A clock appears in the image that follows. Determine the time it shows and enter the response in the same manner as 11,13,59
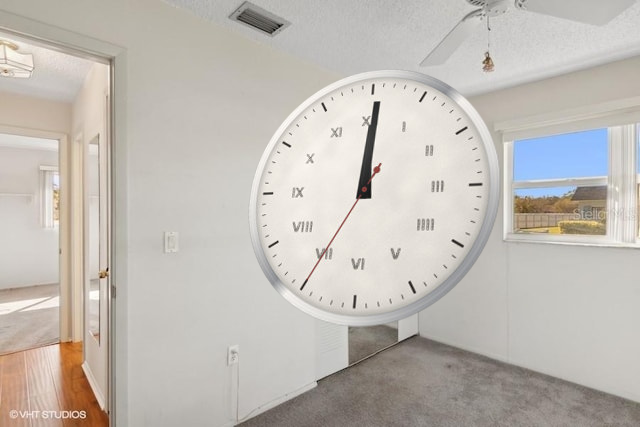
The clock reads 12,00,35
